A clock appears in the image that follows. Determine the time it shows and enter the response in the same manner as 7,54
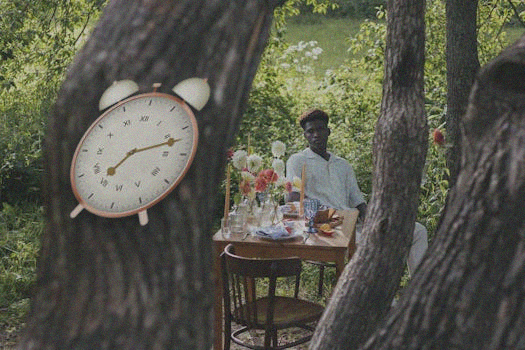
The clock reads 7,12
